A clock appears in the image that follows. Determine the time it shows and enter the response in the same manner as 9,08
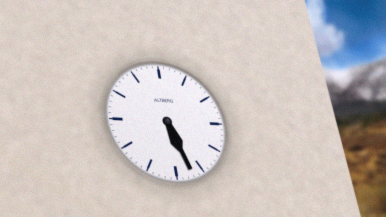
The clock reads 5,27
